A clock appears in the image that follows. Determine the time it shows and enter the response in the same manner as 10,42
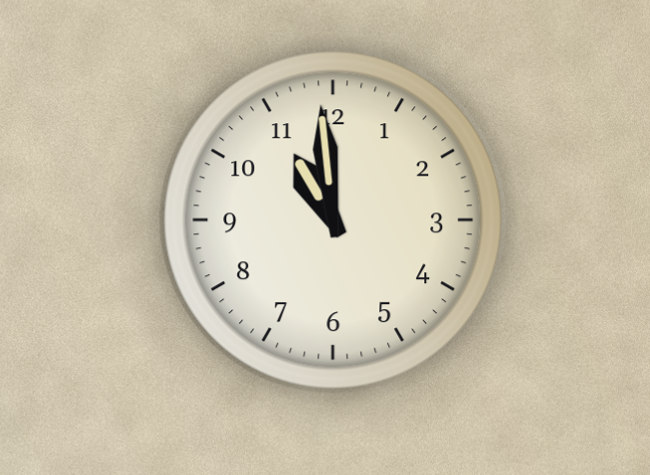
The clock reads 10,59
